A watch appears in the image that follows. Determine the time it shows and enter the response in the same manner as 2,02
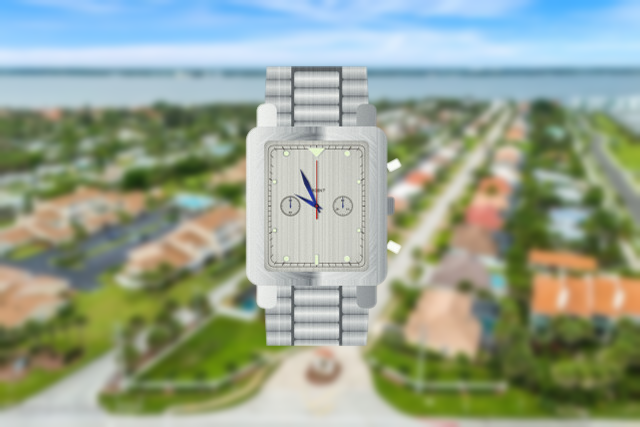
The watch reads 9,56
